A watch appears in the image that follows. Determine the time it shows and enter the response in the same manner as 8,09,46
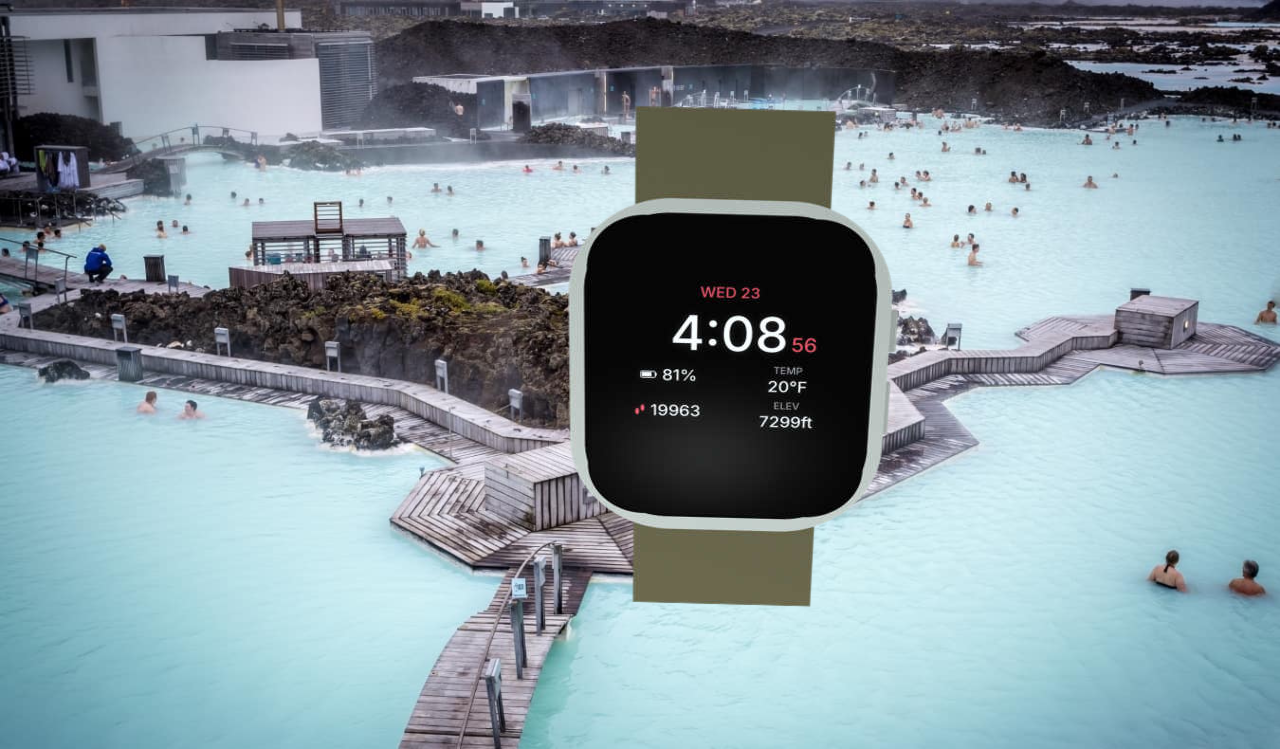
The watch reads 4,08,56
